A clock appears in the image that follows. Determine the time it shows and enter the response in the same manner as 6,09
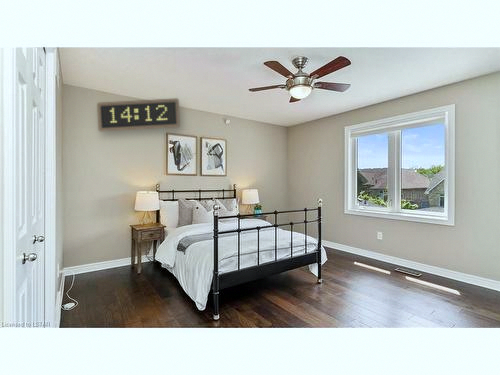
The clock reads 14,12
